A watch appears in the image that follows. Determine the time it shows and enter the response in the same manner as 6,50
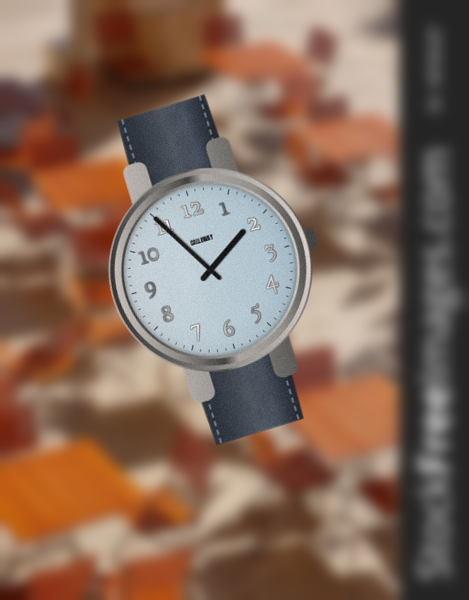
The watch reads 1,55
